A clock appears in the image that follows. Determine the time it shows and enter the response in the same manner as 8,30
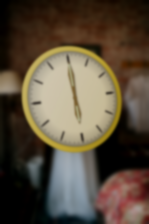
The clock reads 6,00
